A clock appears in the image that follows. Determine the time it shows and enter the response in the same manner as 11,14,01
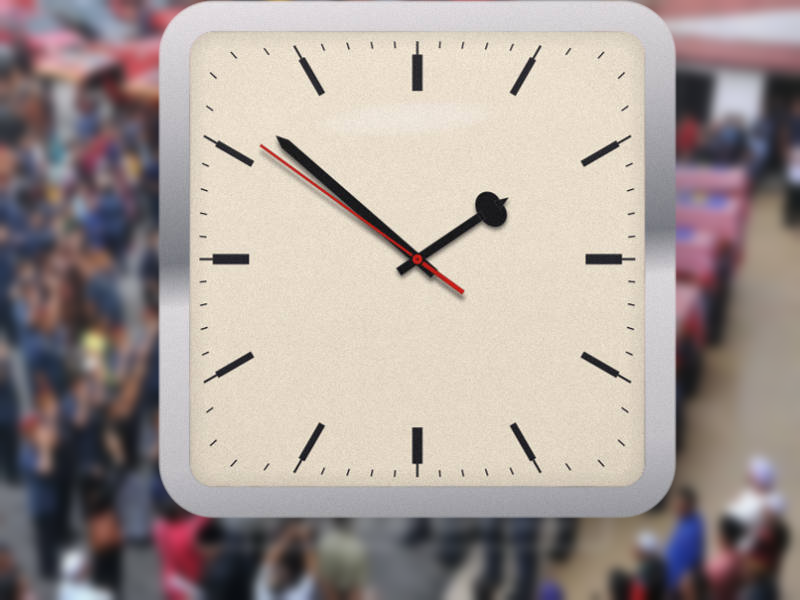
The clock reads 1,51,51
